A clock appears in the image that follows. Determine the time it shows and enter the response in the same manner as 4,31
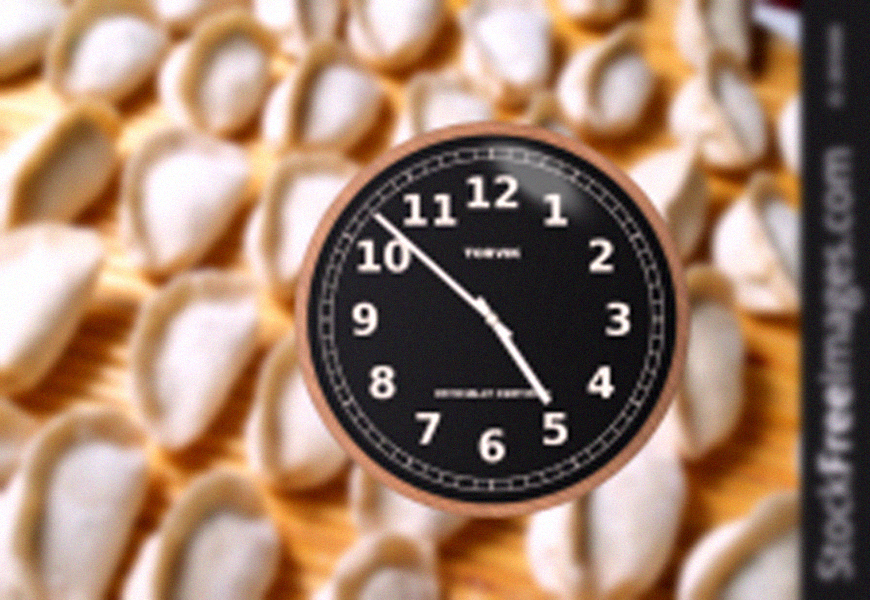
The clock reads 4,52
